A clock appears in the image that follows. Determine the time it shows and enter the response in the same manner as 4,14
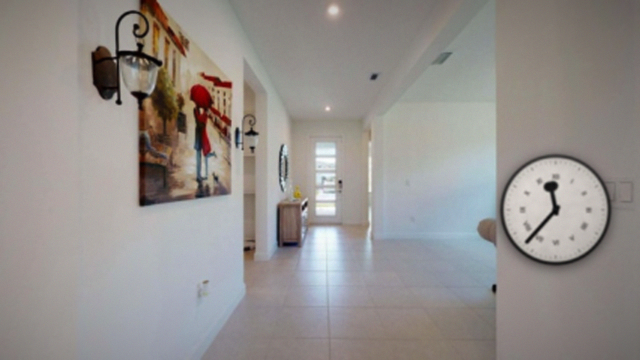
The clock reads 11,37
